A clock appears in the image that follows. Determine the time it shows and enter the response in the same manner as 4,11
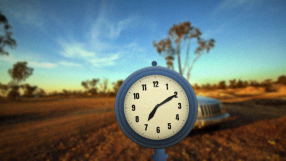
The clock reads 7,10
